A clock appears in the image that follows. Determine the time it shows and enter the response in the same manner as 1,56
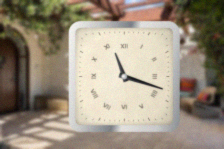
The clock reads 11,18
